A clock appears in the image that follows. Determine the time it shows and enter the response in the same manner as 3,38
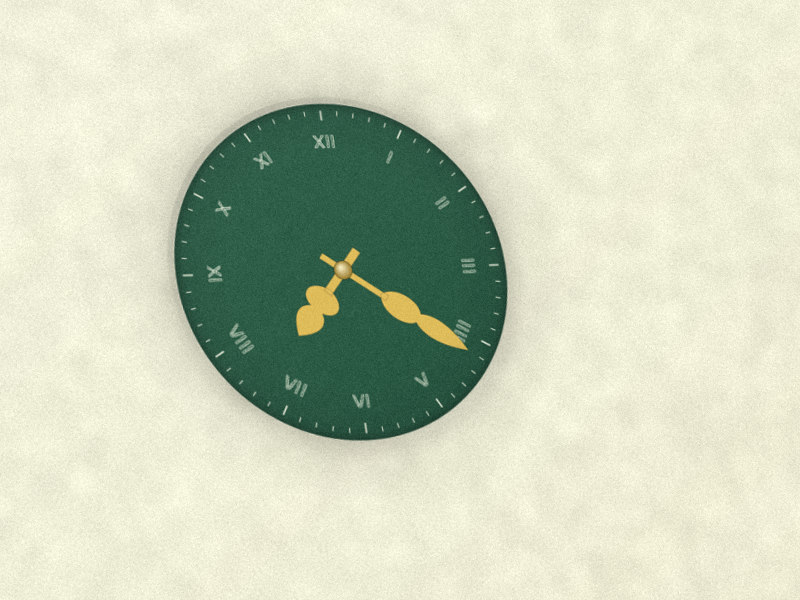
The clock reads 7,21
